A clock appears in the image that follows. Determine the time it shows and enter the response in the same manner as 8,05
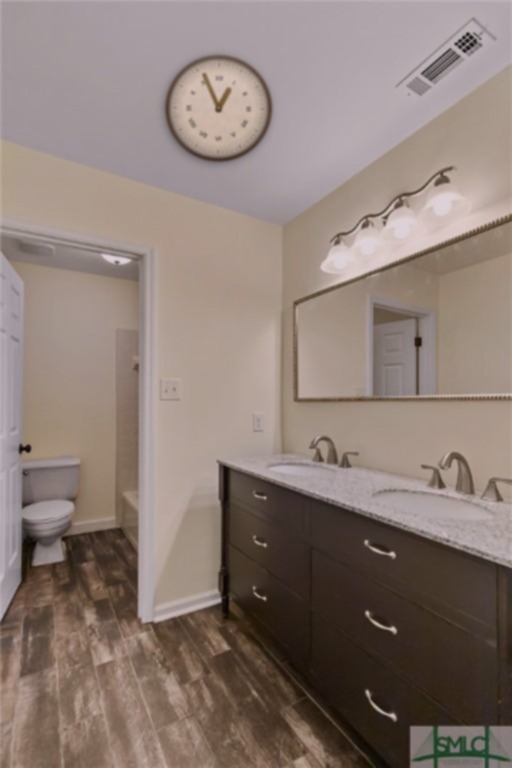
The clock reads 12,56
